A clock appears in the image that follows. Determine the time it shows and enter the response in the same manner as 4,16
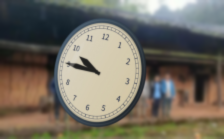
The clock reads 9,45
